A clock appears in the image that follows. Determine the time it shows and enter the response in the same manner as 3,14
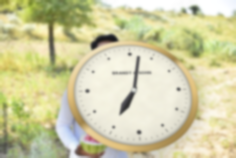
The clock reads 7,02
